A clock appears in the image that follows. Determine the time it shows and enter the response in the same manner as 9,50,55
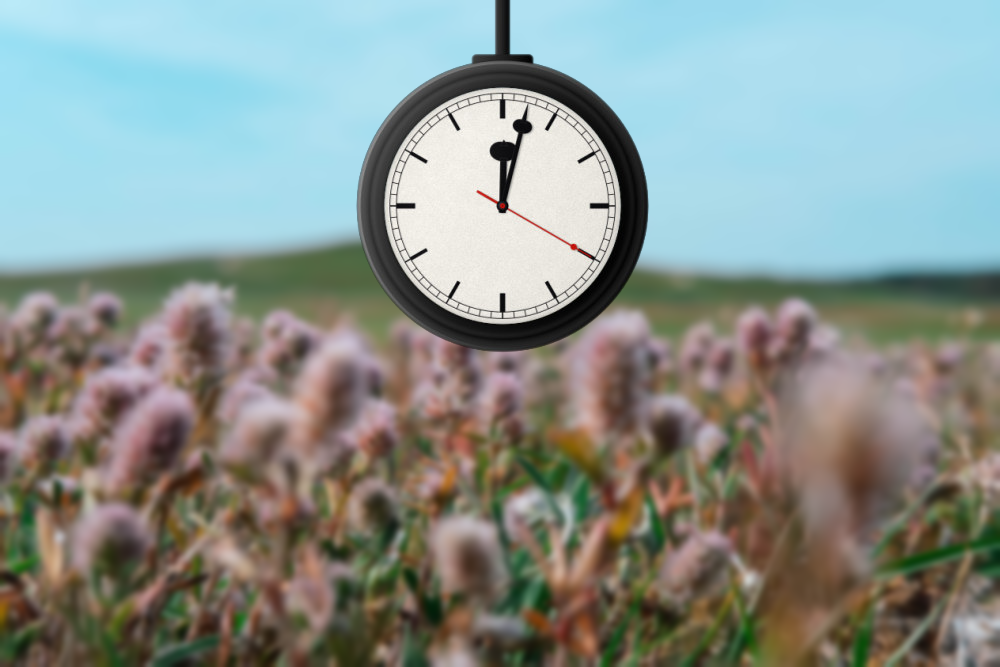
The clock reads 12,02,20
